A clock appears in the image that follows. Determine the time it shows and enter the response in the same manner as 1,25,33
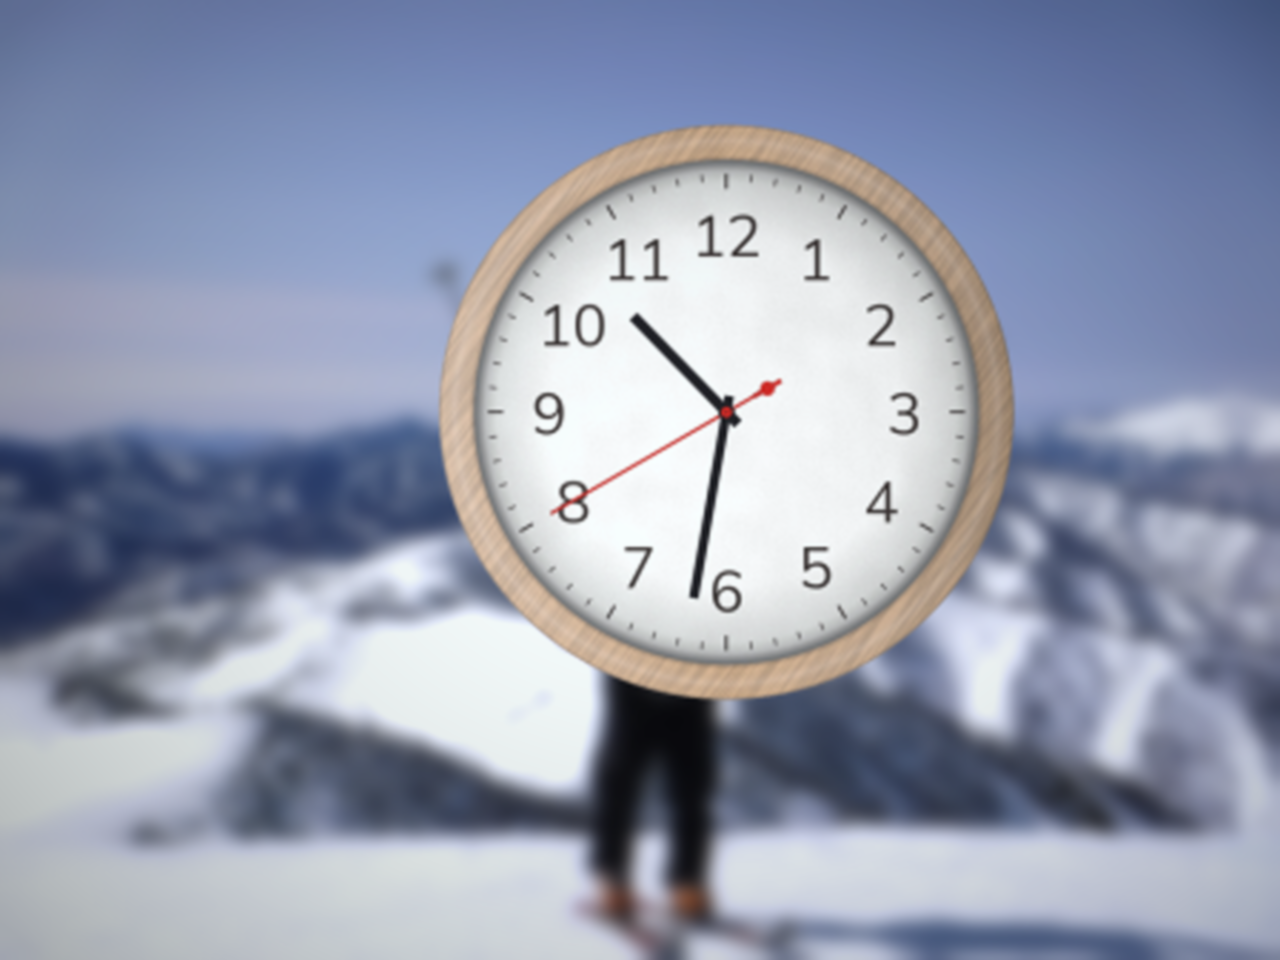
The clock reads 10,31,40
